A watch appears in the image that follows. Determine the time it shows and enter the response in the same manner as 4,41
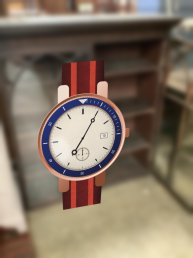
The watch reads 7,05
